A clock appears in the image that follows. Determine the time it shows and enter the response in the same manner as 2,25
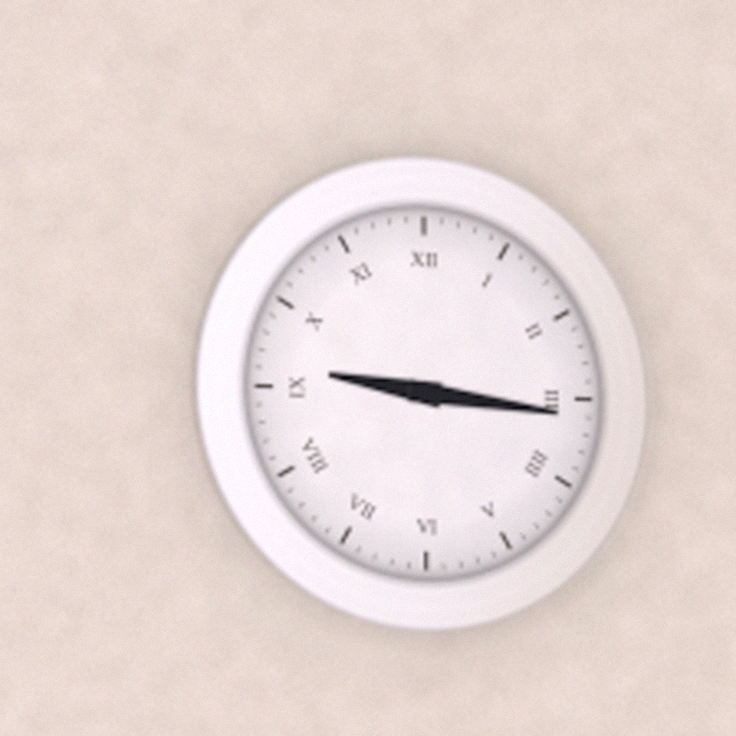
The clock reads 9,16
